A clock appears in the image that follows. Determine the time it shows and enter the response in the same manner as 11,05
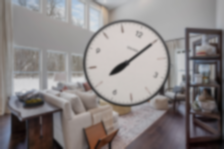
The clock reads 7,05
